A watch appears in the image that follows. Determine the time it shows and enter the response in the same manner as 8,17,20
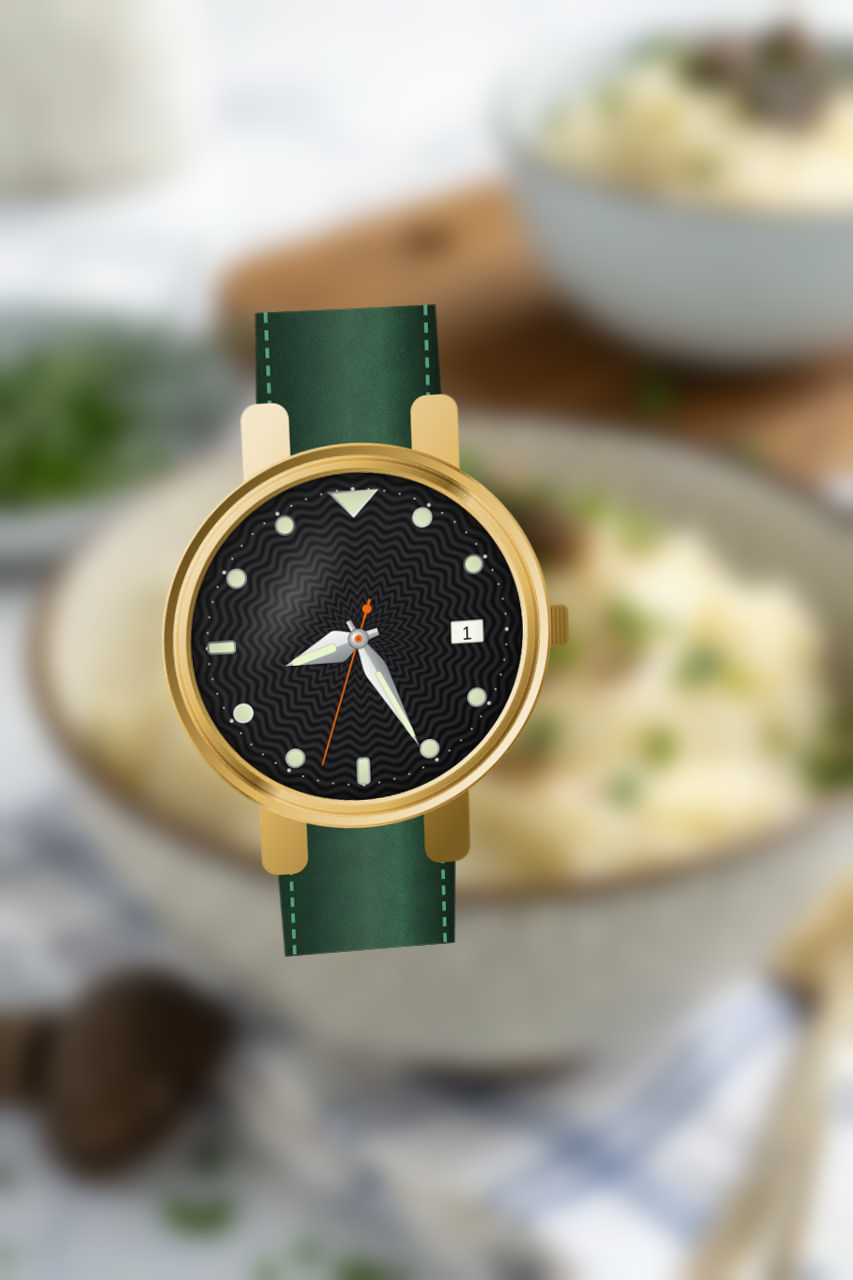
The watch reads 8,25,33
